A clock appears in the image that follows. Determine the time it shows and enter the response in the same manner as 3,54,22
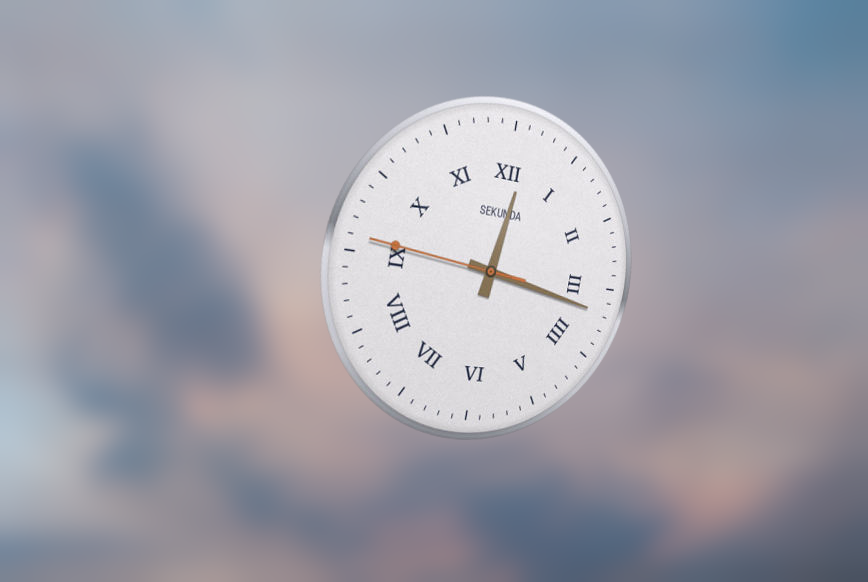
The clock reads 12,16,46
